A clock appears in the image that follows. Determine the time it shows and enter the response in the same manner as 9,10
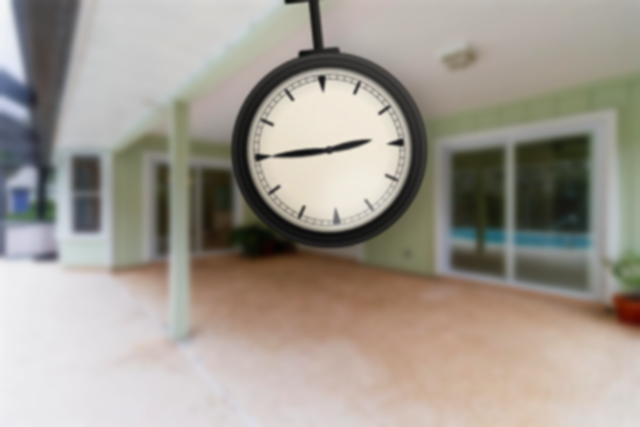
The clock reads 2,45
